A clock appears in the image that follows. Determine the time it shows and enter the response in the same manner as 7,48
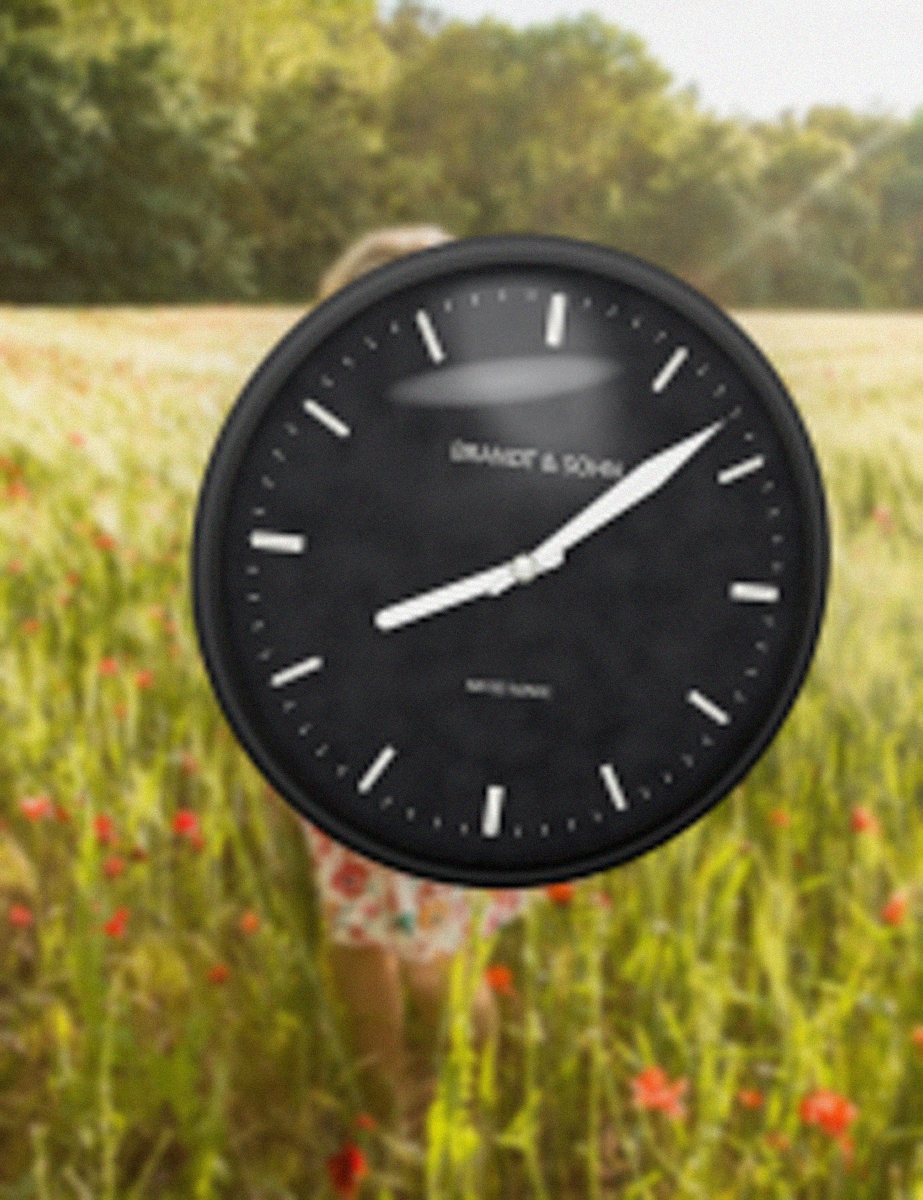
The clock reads 8,08
